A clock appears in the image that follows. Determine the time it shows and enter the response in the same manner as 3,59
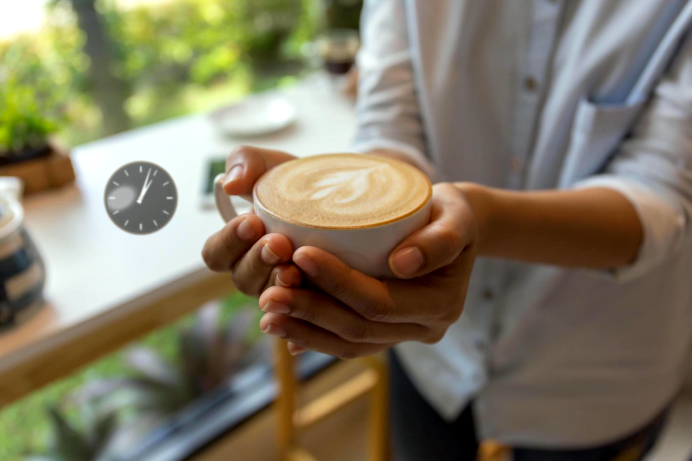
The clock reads 1,03
